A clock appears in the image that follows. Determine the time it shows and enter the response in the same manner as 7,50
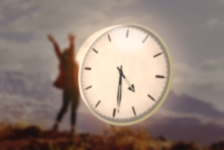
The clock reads 4,29
